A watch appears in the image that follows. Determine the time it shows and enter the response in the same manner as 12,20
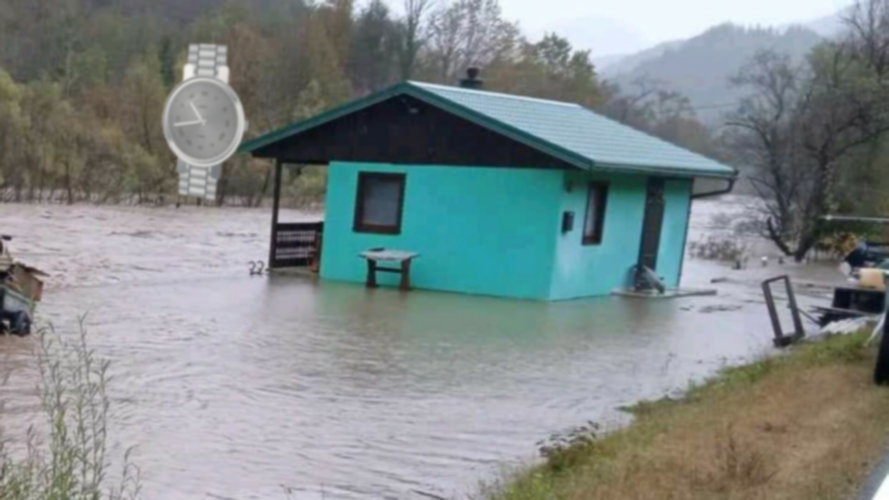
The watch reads 10,43
